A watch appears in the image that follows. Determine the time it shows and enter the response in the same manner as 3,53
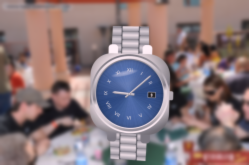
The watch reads 9,08
